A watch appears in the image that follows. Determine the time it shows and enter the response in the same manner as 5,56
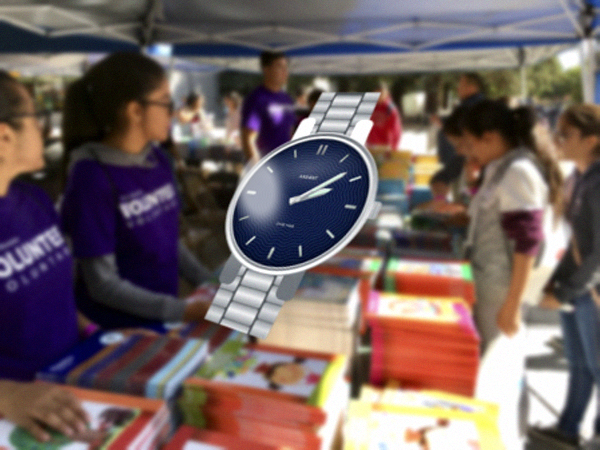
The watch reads 2,08
